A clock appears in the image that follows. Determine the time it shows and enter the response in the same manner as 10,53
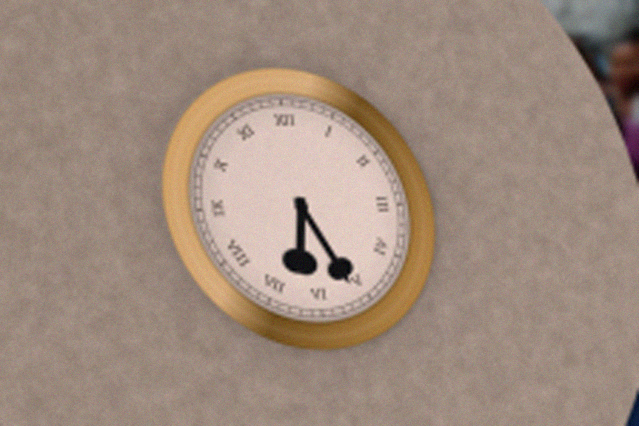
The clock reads 6,26
